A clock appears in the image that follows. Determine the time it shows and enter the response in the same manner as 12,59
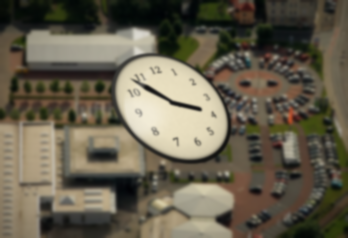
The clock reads 3,53
